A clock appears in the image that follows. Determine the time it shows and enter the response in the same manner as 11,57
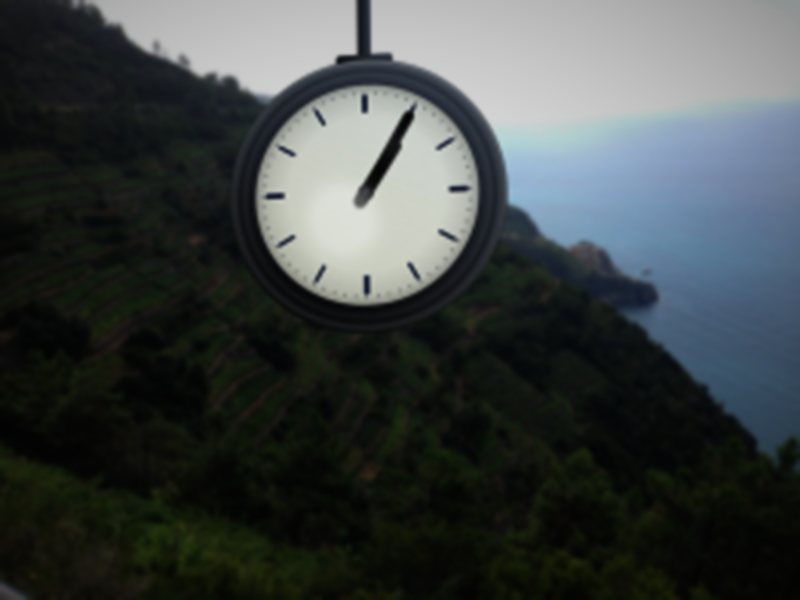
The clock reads 1,05
